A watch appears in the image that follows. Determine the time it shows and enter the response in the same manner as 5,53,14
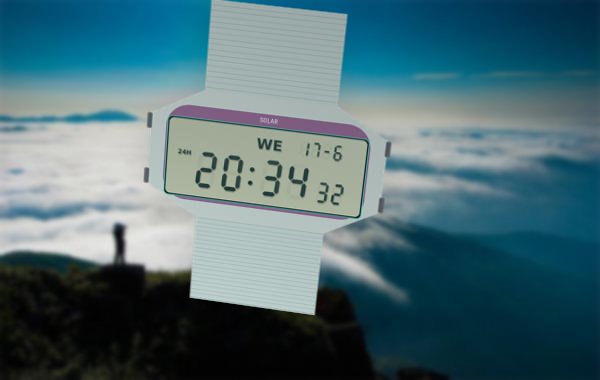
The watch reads 20,34,32
